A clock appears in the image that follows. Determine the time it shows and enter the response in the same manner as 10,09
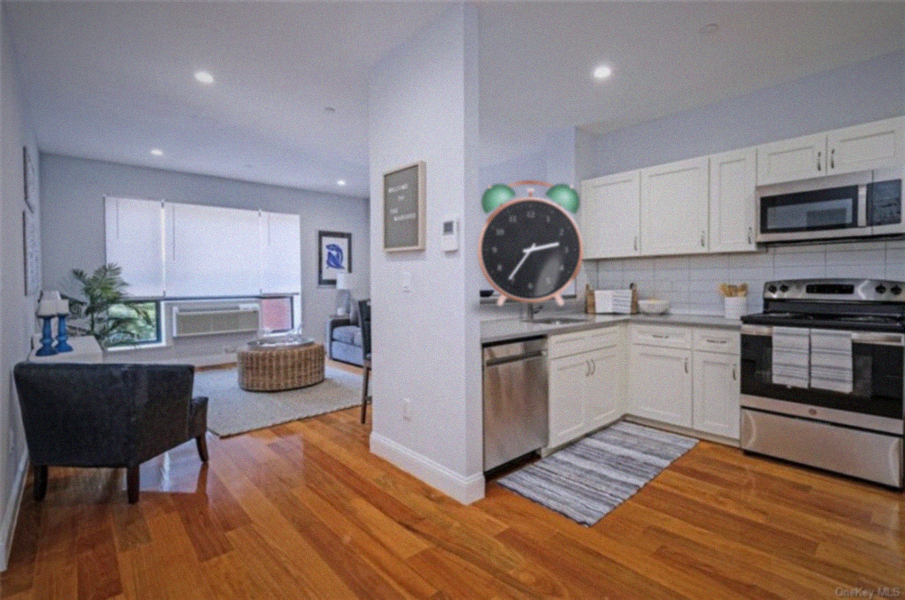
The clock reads 2,36
